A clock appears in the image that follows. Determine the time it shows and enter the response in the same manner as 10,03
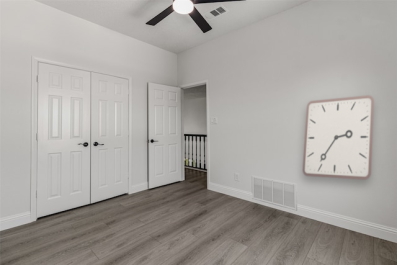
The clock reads 2,36
